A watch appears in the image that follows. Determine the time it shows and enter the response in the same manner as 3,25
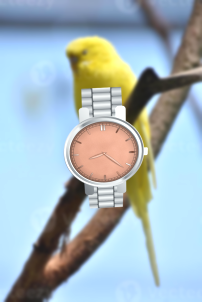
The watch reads 8,22
